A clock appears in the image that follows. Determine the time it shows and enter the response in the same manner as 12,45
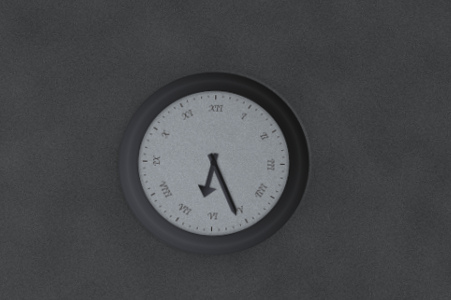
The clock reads 6,26
